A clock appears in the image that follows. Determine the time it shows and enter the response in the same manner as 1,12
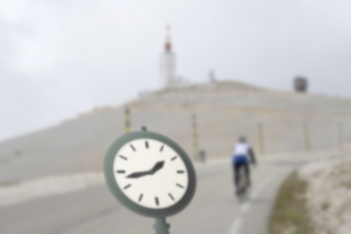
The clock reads 1,43
